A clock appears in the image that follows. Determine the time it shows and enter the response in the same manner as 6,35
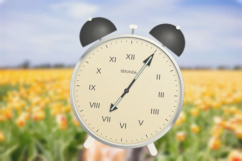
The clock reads 7,05
